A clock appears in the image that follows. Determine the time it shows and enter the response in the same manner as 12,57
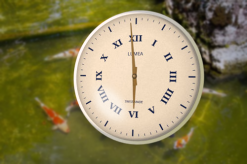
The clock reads 5,59
